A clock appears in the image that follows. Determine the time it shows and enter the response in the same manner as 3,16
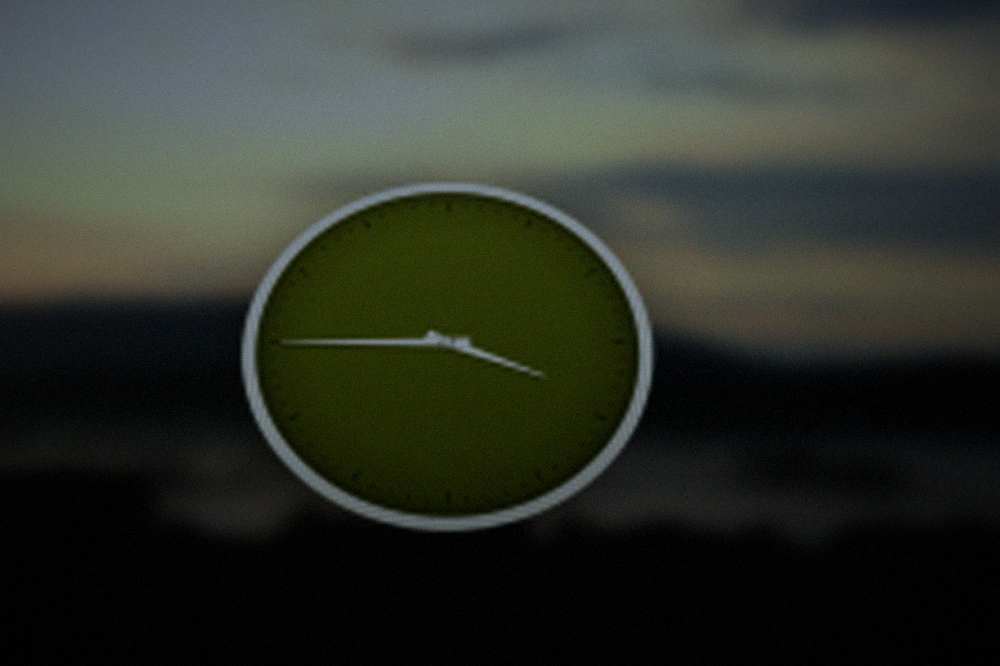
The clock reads 3,45
